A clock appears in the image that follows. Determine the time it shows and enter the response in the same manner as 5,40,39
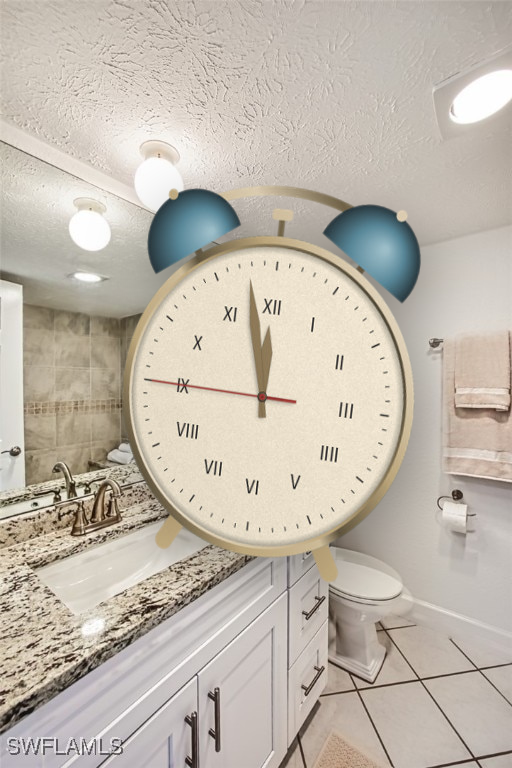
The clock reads 11,57,45
